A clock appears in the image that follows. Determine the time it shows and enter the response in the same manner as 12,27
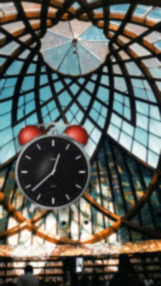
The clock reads 12,38
